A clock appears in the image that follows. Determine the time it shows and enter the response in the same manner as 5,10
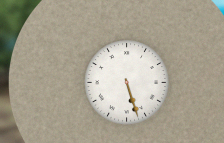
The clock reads 5,27
